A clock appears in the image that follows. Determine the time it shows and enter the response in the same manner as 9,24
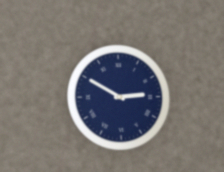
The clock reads 2,50
